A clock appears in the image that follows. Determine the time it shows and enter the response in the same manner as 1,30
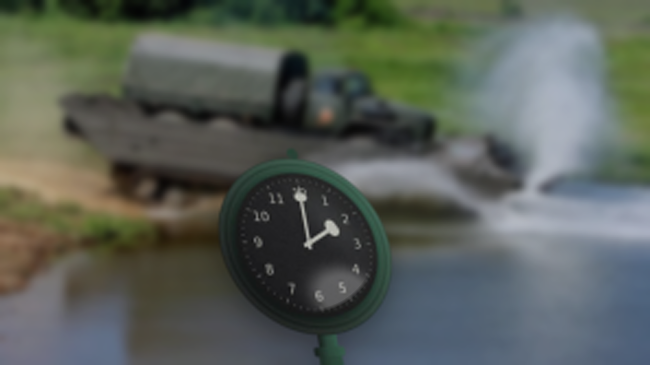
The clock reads 2,00
